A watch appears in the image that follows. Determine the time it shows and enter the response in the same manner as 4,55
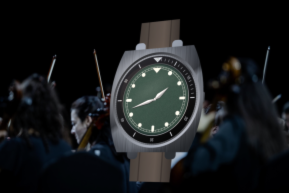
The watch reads 1,42
